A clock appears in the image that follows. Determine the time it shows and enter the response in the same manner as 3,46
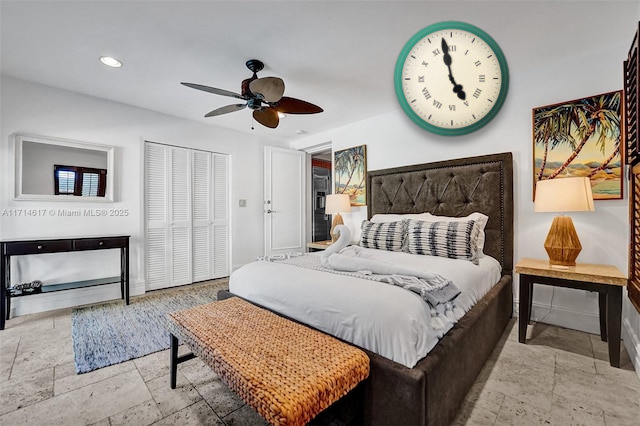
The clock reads 4,58
